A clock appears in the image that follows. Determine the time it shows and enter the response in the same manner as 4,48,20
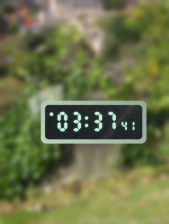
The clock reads 3,37,41
